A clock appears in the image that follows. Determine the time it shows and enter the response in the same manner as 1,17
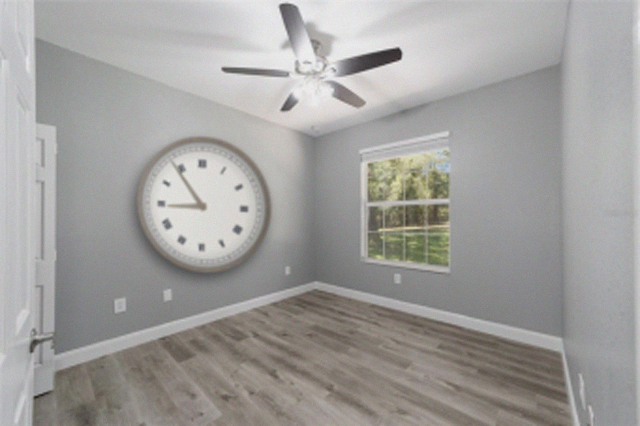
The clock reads 8,54
